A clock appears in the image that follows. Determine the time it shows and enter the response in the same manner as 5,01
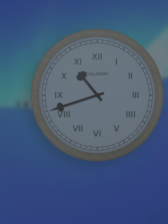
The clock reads 10,42
